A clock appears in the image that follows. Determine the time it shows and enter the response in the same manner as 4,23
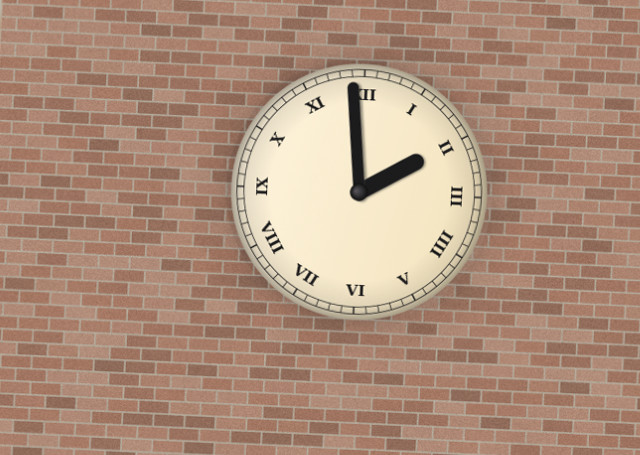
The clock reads 1,59
